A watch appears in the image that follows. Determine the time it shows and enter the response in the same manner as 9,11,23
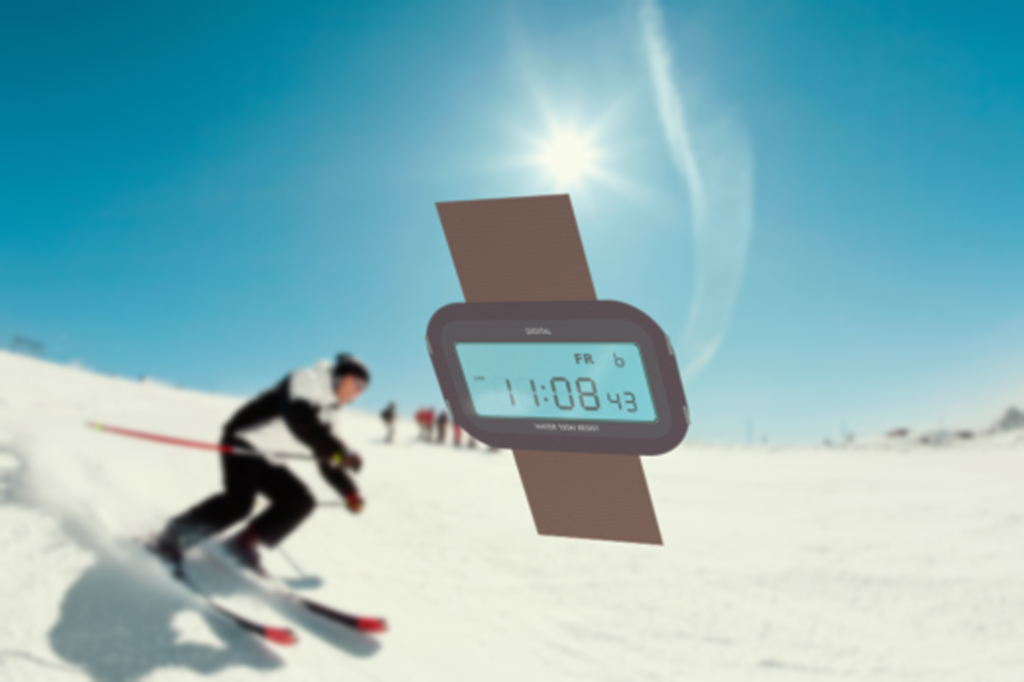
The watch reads 11,08,43
